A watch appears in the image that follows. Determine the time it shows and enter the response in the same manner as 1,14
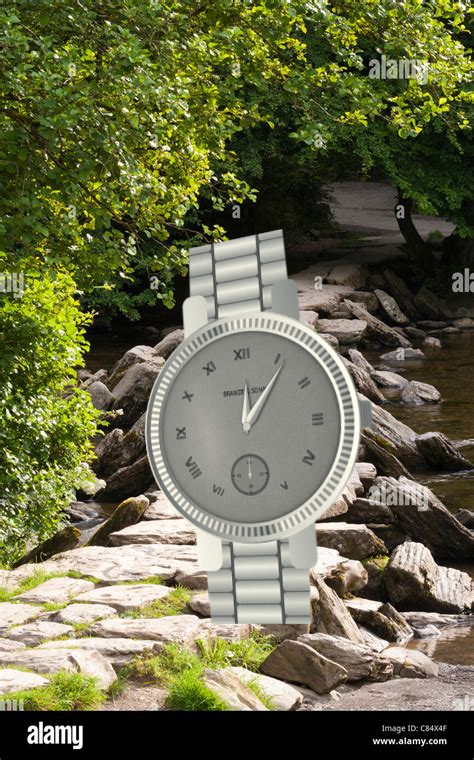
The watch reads 12,06
